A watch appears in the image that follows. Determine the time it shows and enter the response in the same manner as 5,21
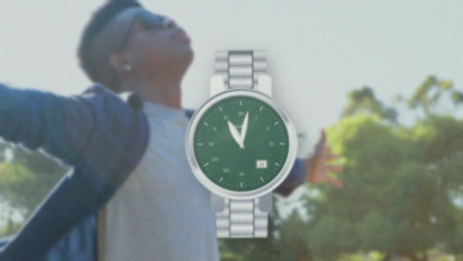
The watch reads 11,02
